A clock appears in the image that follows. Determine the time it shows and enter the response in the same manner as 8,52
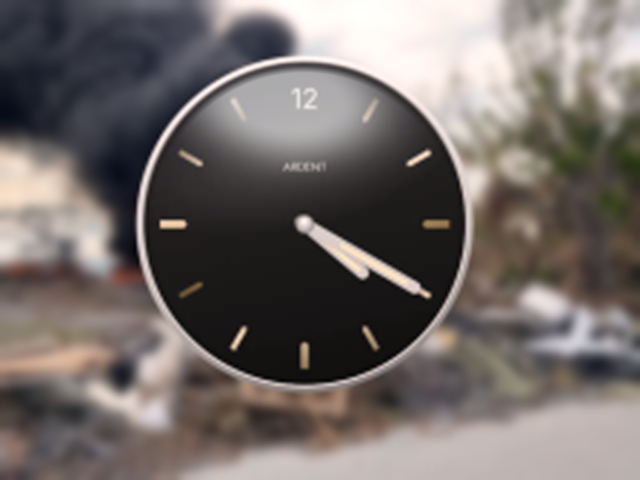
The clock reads 4,20
